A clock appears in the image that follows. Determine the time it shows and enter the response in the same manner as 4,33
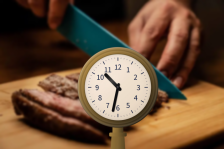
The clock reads 10,32
